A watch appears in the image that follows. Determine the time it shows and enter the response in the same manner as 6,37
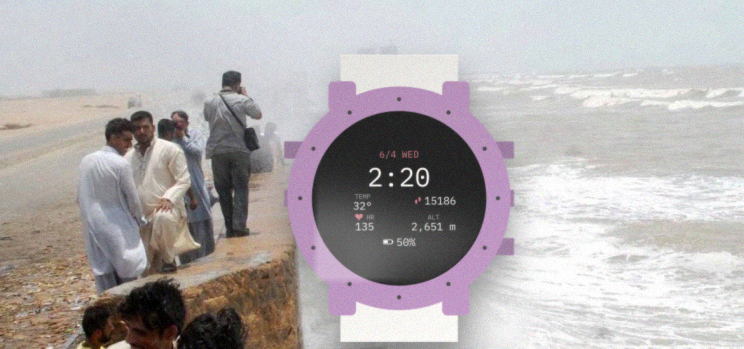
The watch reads 2,20
